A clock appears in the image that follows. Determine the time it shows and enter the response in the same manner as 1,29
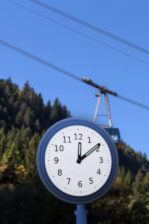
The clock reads 12,09
